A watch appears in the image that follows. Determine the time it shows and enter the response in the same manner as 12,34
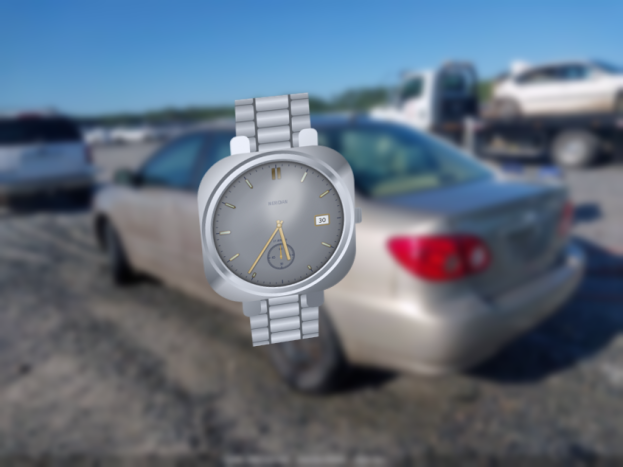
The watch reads 5,36
